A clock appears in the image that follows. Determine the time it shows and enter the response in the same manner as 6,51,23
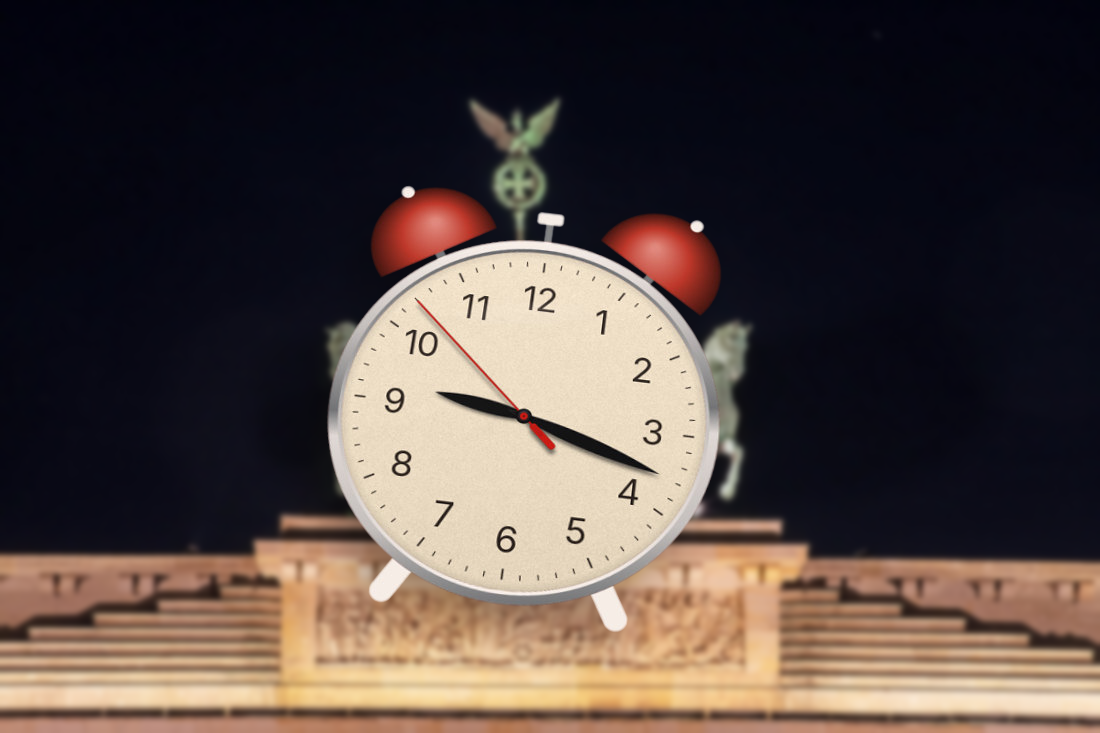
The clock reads 9,17,52
